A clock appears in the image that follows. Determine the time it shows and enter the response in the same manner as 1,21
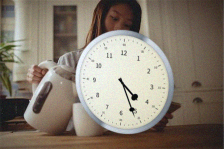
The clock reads 4,26
